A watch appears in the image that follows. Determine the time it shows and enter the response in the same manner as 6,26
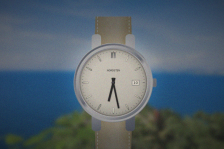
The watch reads 6,28
